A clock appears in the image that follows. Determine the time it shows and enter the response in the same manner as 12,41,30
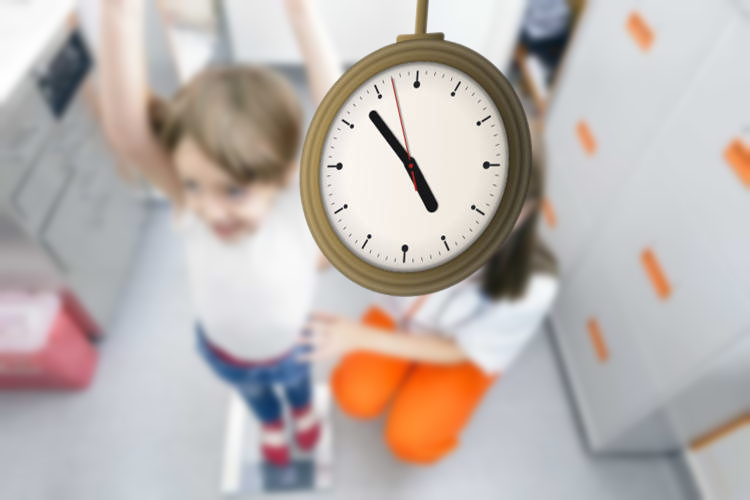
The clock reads 4,52,57
